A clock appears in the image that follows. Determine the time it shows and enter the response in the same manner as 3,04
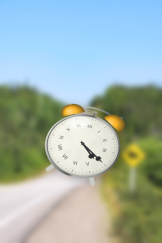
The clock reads 4,20
